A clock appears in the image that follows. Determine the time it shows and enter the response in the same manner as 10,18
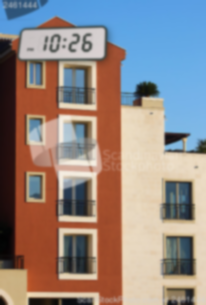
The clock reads 10,26
